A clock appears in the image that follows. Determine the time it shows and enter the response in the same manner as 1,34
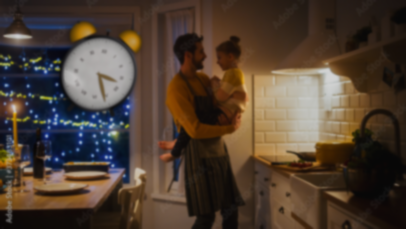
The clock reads 3,26
